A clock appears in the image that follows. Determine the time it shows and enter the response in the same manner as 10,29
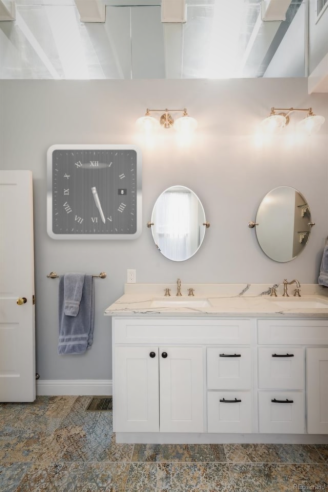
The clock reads 5,27
